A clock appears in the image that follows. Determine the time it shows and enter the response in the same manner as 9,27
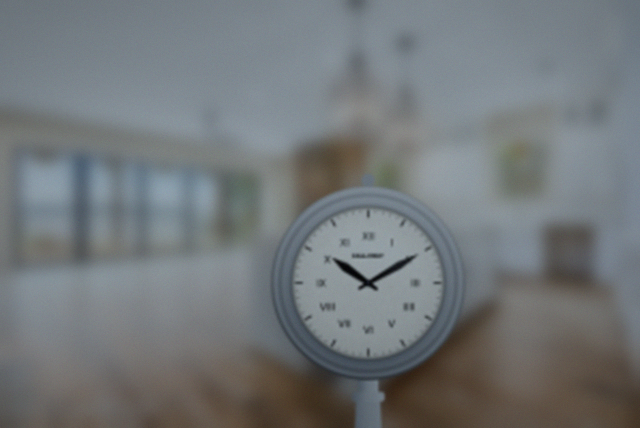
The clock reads 10,10
